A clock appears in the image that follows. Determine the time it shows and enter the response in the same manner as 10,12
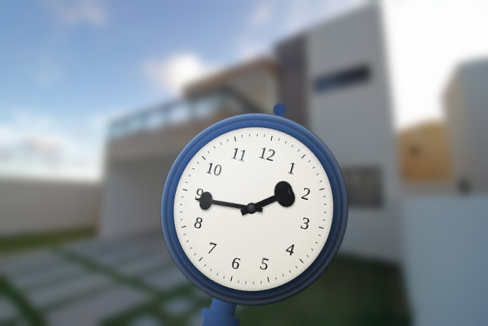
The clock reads 1,44
